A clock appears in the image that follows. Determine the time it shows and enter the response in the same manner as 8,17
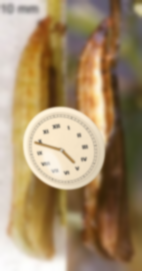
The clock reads 4,49
